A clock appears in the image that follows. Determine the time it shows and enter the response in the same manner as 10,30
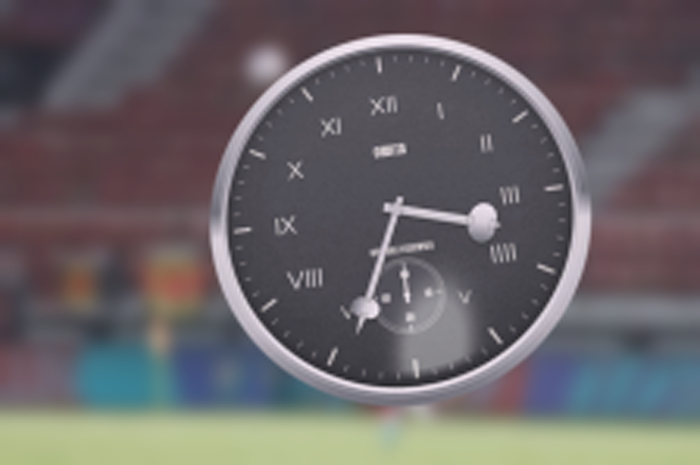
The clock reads 3,34
